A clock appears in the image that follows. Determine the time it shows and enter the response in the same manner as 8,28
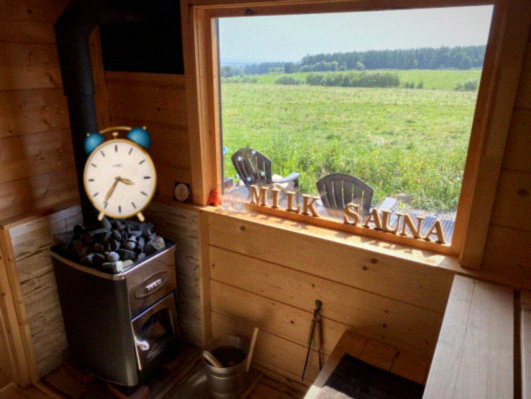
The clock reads 3,36
